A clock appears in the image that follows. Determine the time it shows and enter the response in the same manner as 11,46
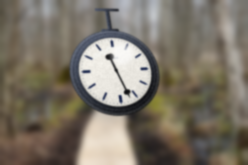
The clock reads 11,27
